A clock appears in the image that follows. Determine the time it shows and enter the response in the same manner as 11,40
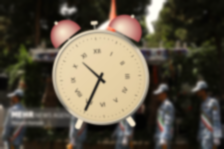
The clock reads 10,35
